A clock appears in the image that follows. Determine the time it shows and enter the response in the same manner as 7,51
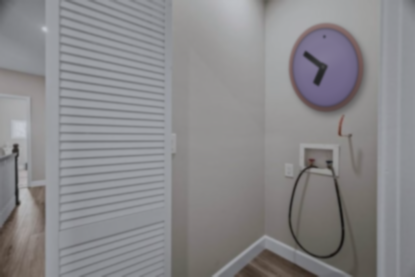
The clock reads 6,50
